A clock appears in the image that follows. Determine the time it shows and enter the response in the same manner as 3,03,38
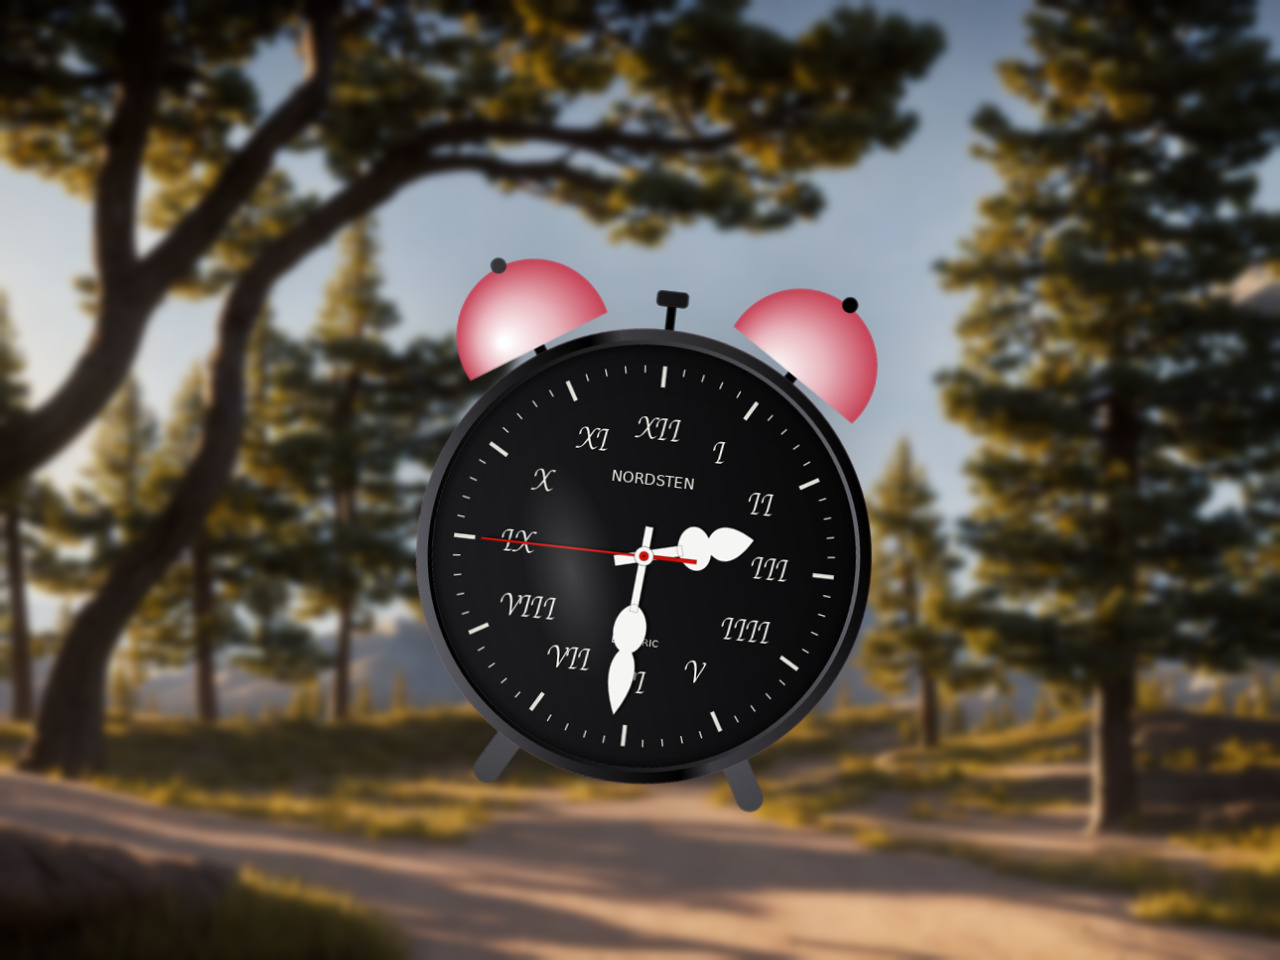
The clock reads 2,30,45
